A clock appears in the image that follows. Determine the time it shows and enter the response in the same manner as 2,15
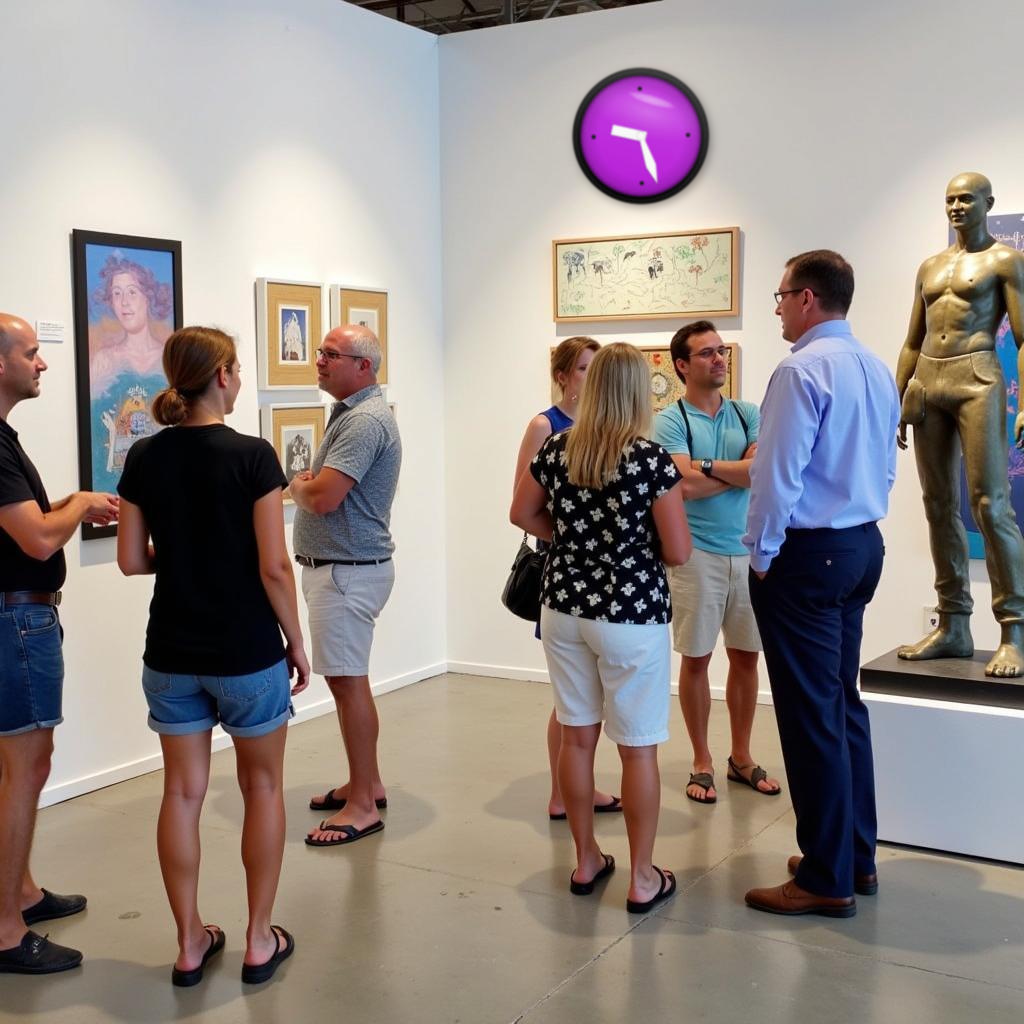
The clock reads 9,27
